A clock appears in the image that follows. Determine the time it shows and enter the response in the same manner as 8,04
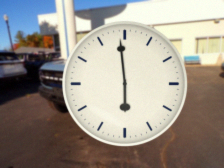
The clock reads 5,59
